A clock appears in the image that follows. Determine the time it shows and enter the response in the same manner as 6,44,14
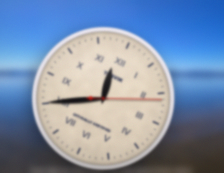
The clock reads 11,40,11
